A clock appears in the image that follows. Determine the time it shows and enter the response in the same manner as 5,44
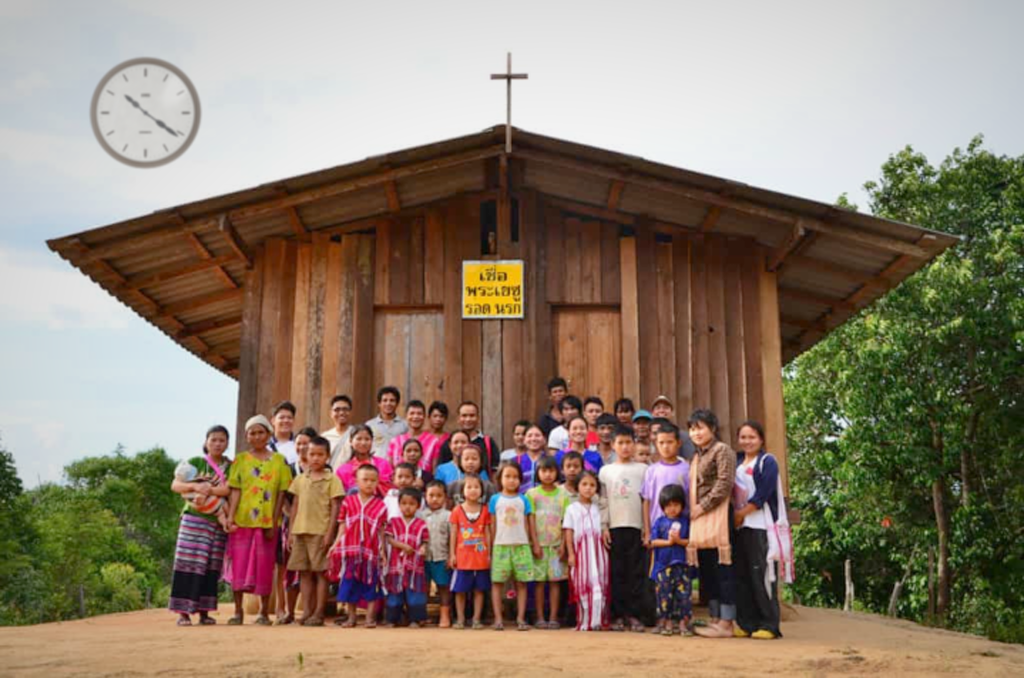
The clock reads 10,21
